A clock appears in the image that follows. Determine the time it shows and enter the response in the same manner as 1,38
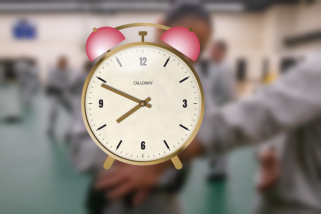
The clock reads 7,49
